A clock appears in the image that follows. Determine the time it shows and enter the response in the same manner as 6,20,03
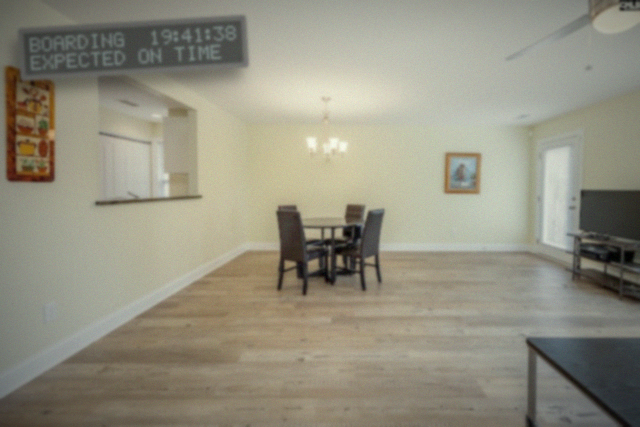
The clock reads 19,41,38
